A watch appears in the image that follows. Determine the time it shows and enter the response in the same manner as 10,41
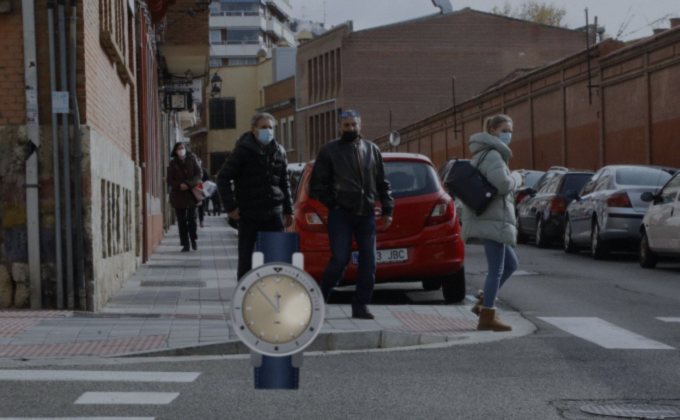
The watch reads 11,53
